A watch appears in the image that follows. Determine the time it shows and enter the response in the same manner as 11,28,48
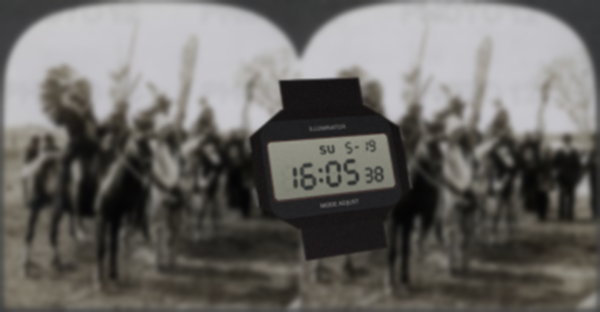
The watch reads 16,05,38
